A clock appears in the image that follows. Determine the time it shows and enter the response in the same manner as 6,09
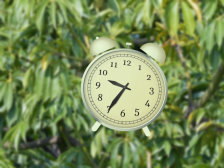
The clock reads 9,35
